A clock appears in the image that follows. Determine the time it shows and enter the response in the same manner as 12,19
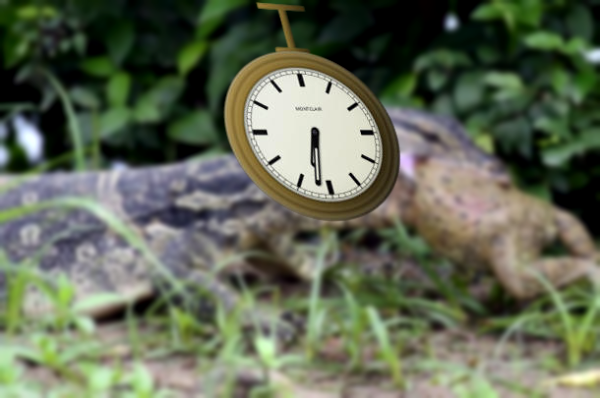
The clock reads 6,32
